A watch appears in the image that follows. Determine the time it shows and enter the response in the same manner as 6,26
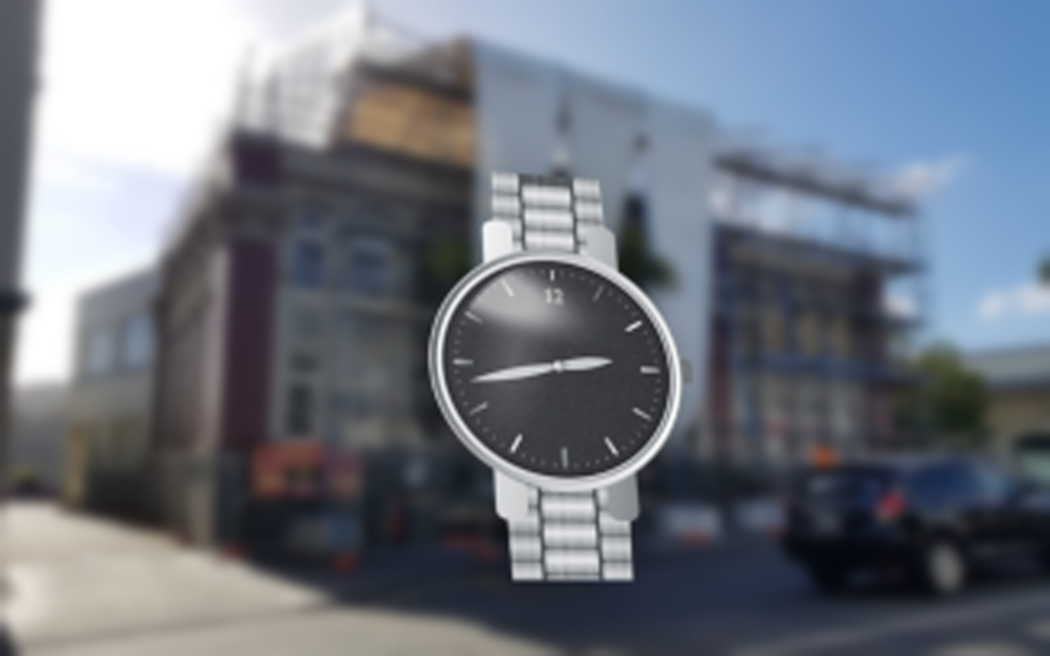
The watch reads 2,43
